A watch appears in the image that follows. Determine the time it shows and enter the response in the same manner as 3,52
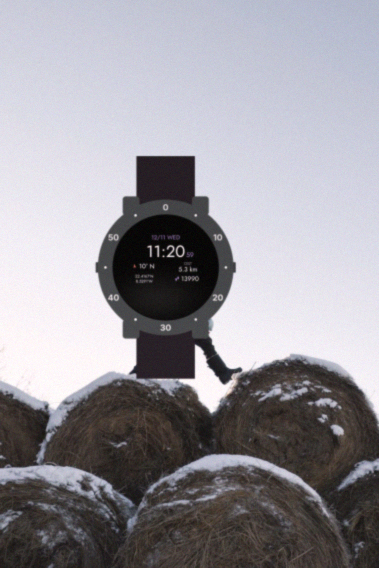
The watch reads 11,20
